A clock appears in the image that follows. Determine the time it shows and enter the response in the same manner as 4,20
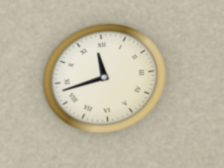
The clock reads 11,43
